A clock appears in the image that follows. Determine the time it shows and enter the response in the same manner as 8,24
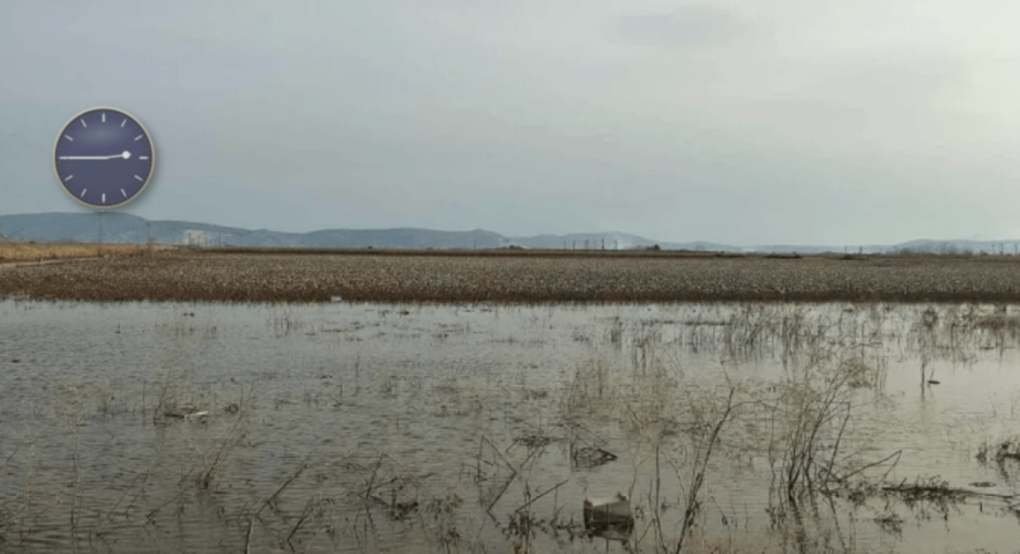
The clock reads 2,45
